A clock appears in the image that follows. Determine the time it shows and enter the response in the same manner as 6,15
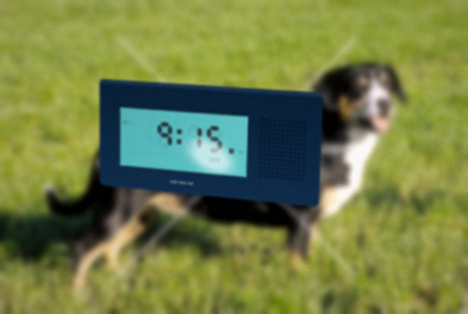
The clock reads 9,15
